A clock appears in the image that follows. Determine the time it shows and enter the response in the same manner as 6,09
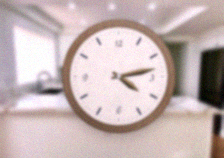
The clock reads 4,13
